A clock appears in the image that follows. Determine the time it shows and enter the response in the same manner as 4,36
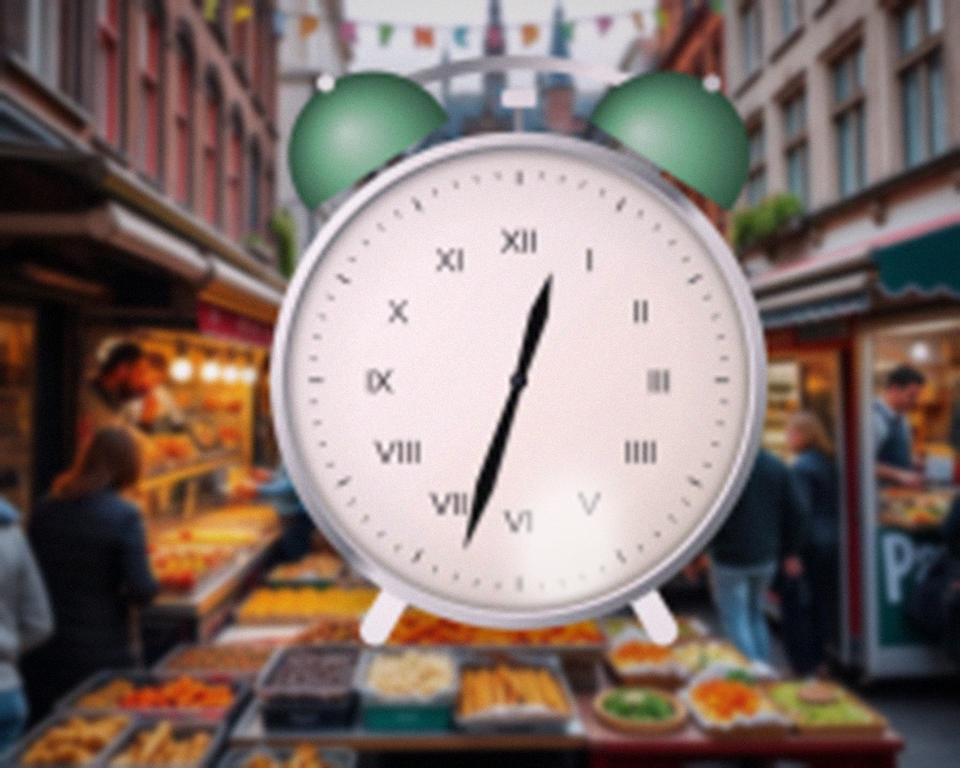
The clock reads 12,33
